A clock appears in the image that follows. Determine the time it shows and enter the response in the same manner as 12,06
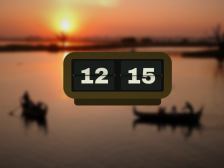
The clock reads 12,15
